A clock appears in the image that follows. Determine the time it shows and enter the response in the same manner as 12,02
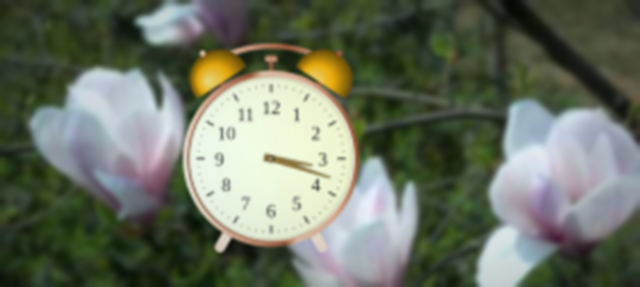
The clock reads 3,18
